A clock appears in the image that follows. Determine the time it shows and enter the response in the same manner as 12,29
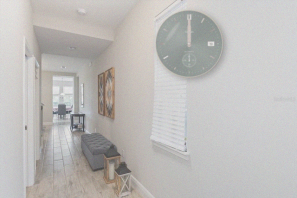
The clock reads 12,00
